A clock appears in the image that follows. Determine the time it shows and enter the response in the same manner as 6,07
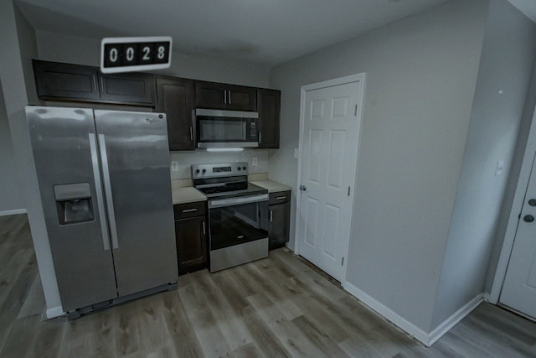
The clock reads 0,28
